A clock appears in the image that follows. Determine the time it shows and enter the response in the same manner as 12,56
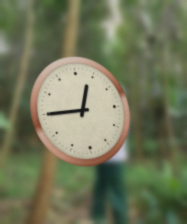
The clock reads 12,45
